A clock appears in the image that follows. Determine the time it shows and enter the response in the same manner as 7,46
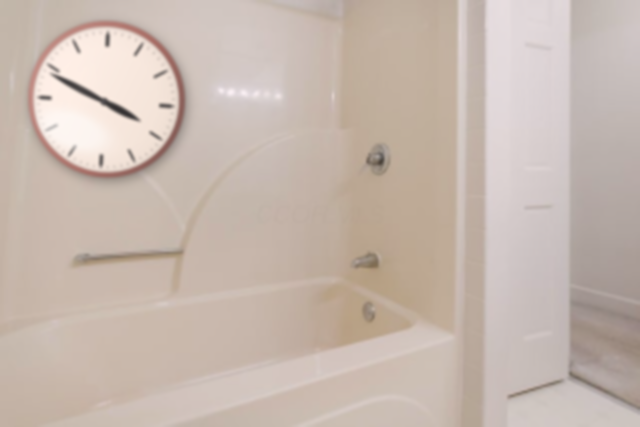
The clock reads 3,49
